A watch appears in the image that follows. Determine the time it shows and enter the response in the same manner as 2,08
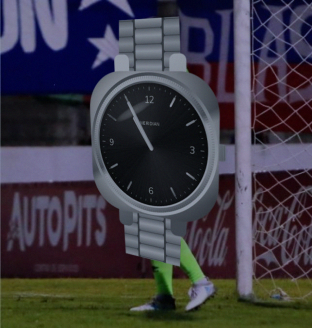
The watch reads 10,55
